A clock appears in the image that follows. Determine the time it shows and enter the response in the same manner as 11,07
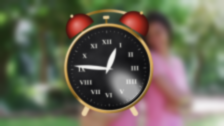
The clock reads 12,46
